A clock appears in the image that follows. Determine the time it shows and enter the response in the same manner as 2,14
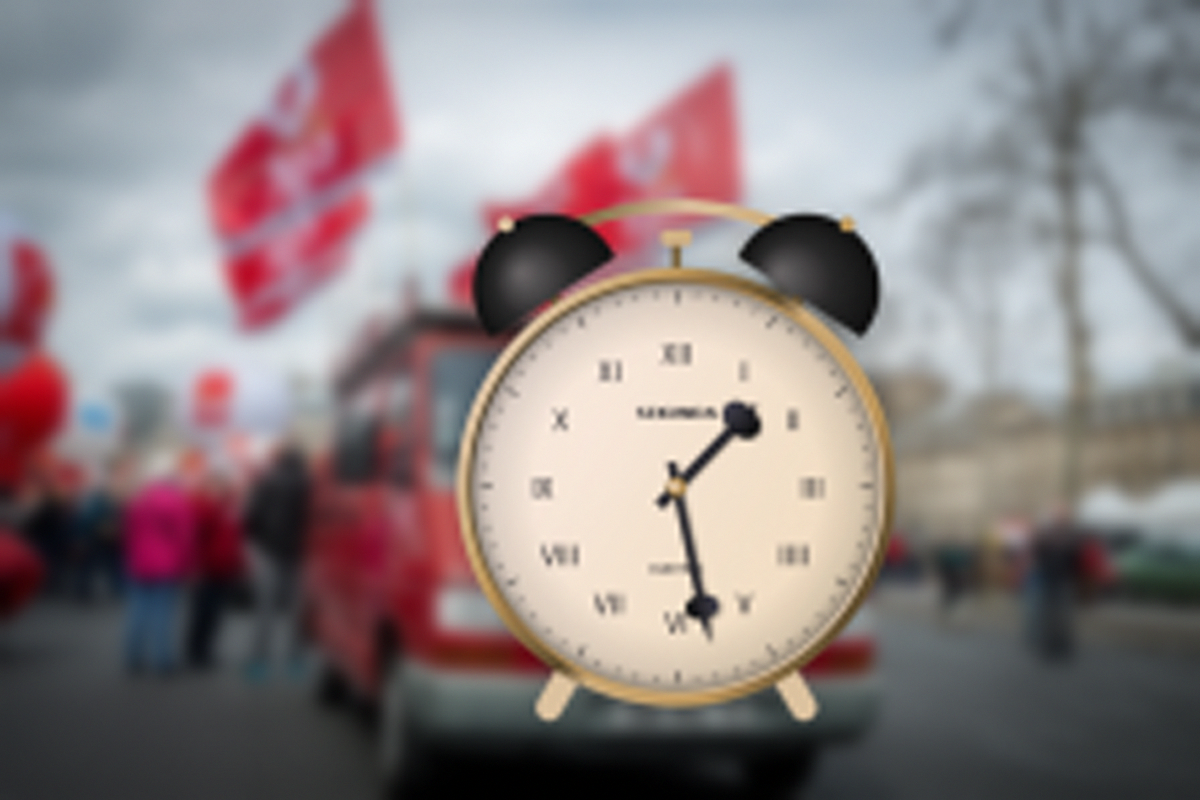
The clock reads 1,28
